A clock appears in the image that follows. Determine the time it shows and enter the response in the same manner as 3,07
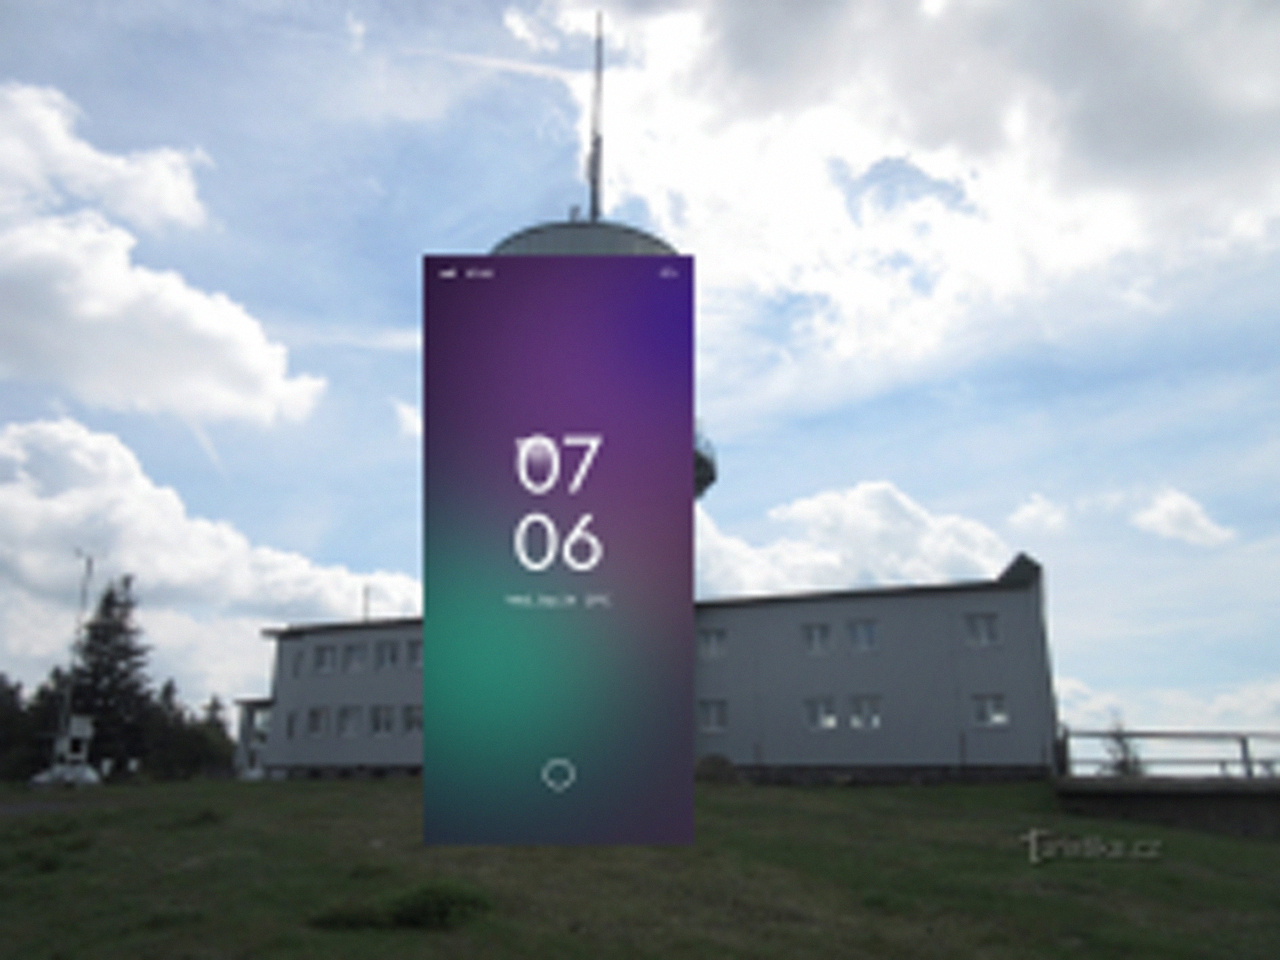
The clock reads 7,06
